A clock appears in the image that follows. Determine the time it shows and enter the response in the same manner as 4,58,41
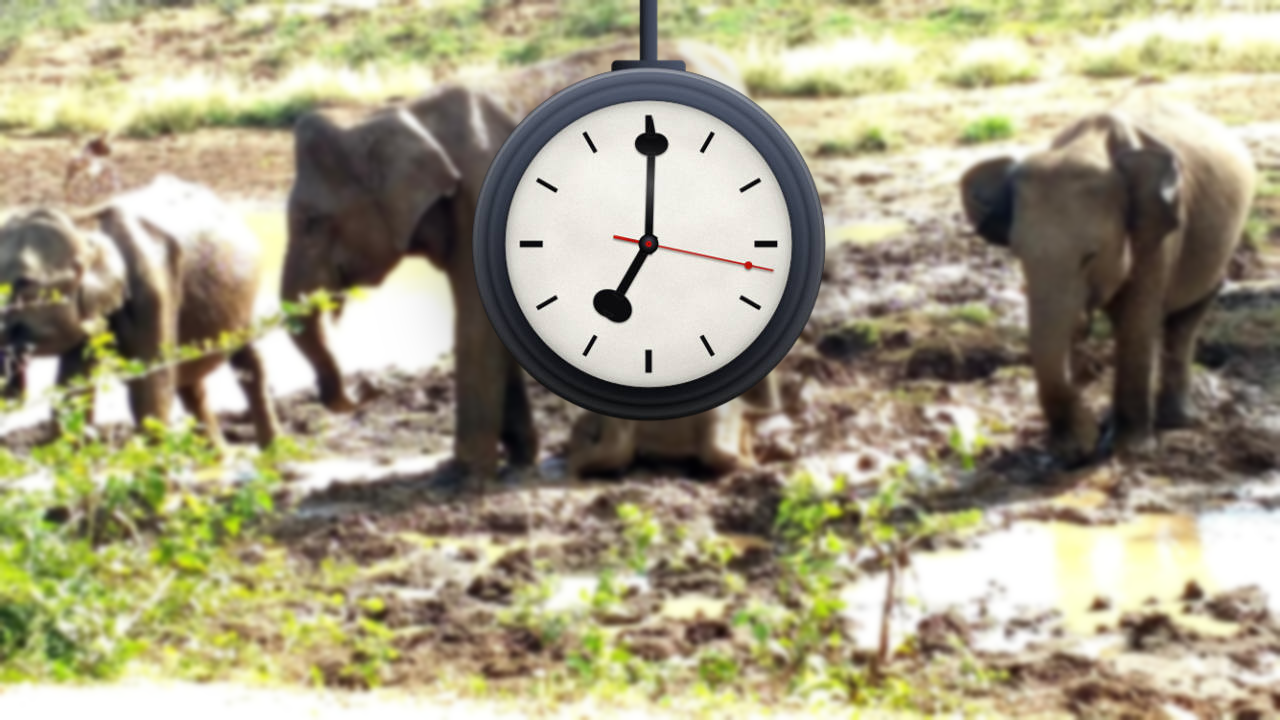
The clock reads 7,00,17
